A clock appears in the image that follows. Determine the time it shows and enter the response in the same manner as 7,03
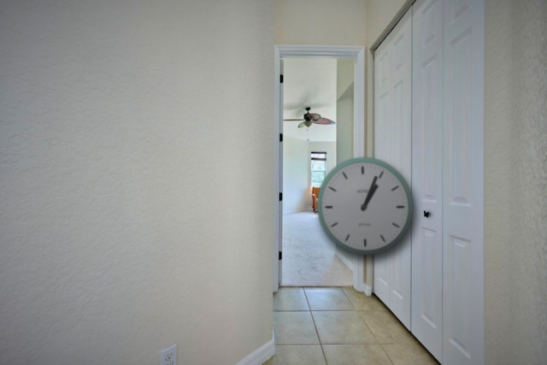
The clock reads 1,04
